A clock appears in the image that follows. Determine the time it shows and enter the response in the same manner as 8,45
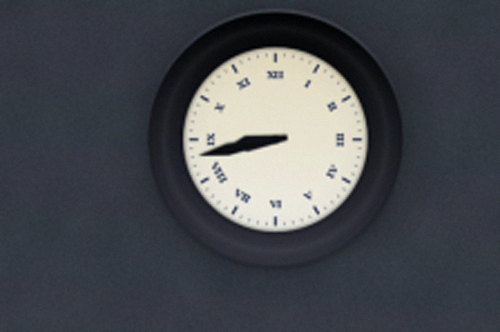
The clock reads 8,43
